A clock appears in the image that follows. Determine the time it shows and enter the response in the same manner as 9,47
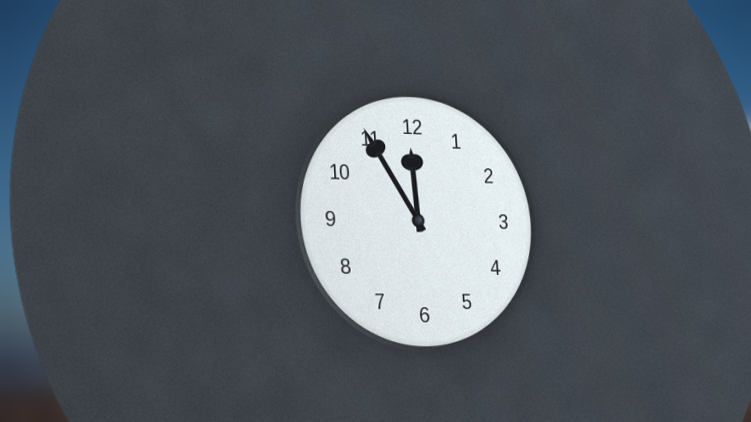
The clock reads 11,55
